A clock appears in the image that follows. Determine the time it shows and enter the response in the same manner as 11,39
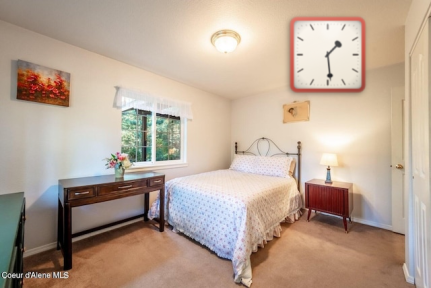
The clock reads 1,29
